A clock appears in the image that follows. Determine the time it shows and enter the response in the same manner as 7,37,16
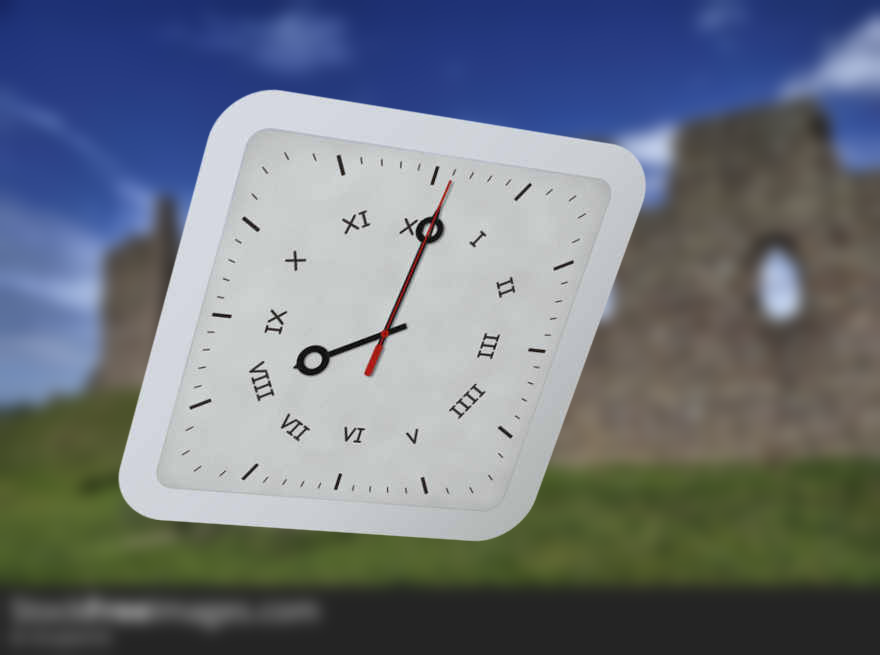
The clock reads 8,01,01
